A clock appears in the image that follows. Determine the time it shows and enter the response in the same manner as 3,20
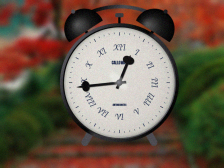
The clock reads 12,44
